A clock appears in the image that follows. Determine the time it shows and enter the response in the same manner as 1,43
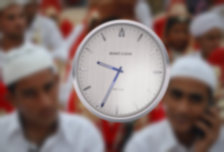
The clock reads 9,34
